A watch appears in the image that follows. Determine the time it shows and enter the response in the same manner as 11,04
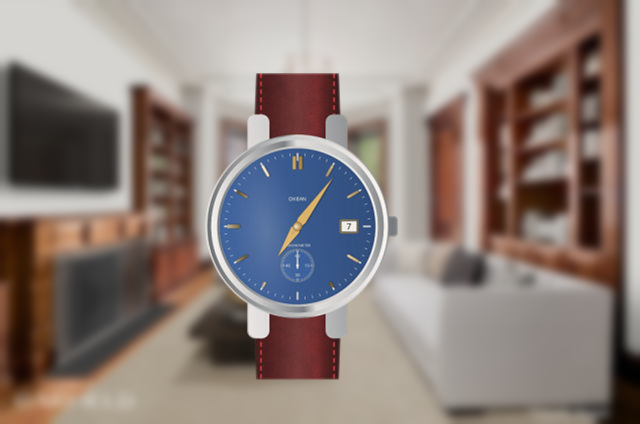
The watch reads 7,06
